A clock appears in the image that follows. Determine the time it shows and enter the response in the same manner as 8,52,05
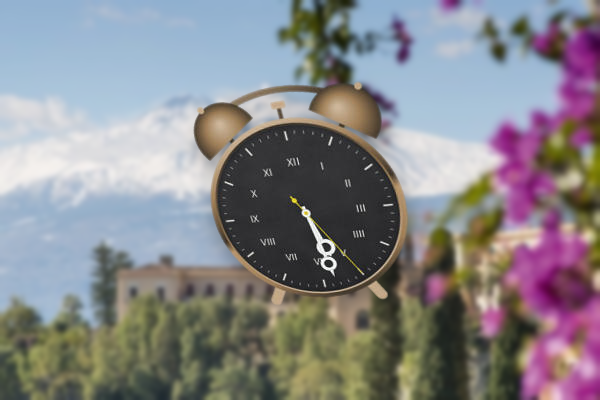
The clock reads 5,28,25
